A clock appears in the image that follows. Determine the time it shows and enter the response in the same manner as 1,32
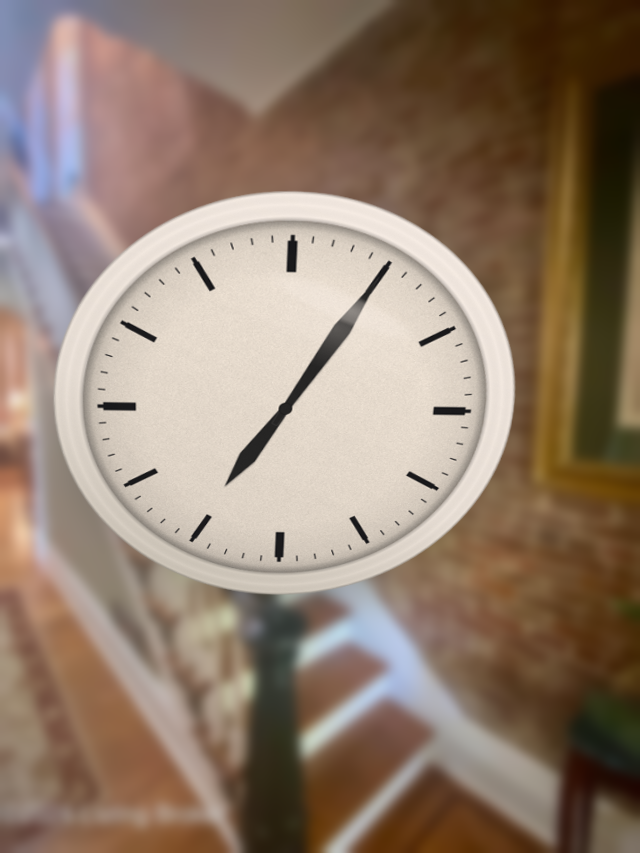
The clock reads 7,05
